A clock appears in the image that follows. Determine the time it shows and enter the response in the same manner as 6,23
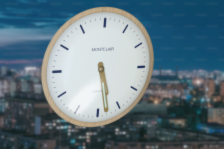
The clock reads 5,28
